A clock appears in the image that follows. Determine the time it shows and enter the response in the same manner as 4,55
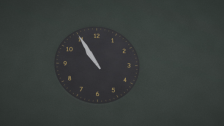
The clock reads 10,55
